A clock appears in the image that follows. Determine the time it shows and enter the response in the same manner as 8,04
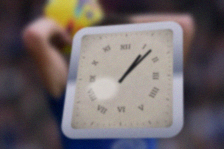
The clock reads 1,07
